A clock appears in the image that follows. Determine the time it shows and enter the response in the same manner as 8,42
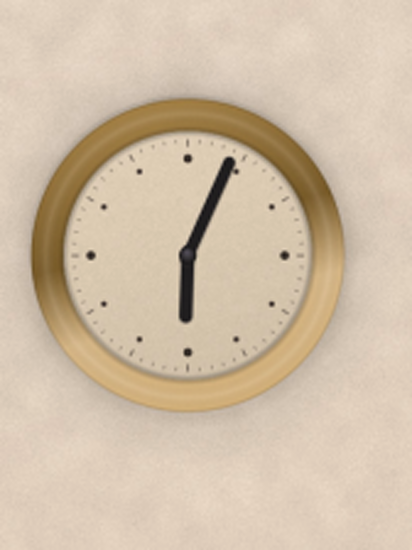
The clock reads 6,04
